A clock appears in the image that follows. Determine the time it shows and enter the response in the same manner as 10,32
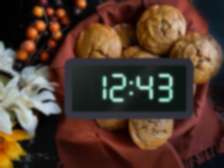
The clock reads 12,43
